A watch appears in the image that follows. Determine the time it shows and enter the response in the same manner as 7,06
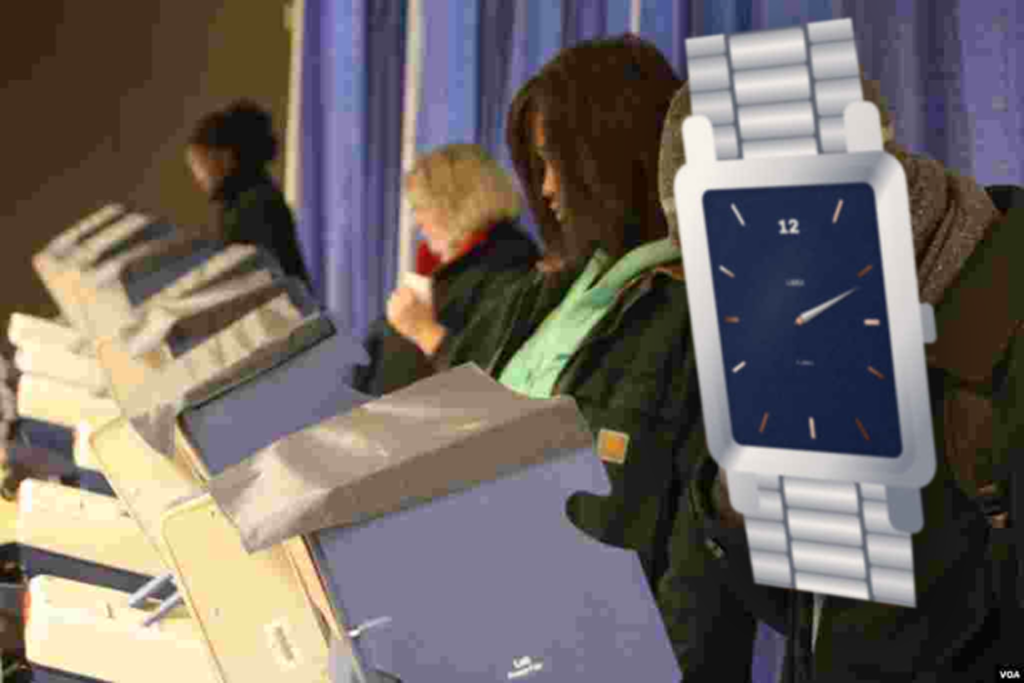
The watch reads 2,11
